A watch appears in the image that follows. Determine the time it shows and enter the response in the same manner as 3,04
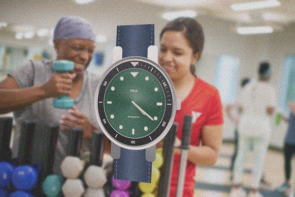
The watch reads 4,21
